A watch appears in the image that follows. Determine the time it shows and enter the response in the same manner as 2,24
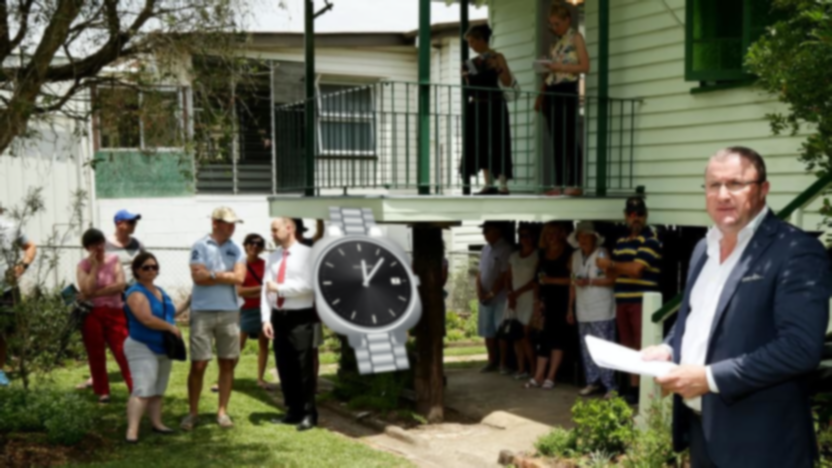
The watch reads 12,07
